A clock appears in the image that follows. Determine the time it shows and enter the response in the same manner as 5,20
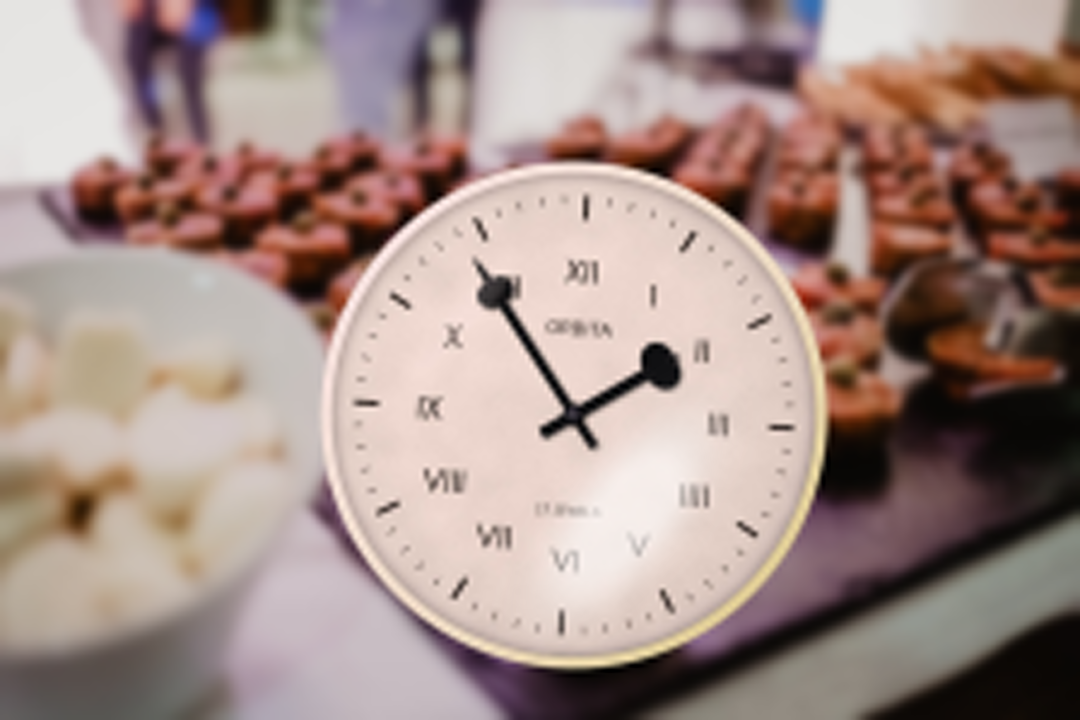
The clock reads 1,54
